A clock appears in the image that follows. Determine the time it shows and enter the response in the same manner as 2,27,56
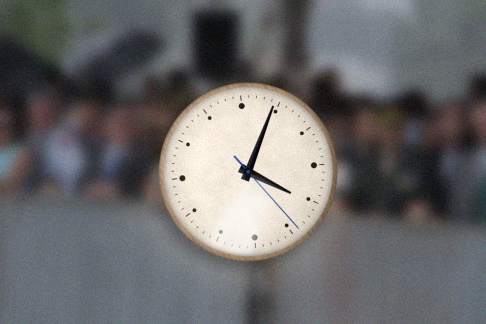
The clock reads 4,04,24
